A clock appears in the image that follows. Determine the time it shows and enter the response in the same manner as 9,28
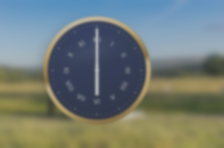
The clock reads 6,00
